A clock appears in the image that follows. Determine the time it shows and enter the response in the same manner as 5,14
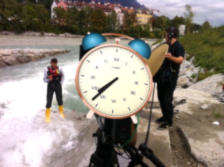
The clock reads 7,37
